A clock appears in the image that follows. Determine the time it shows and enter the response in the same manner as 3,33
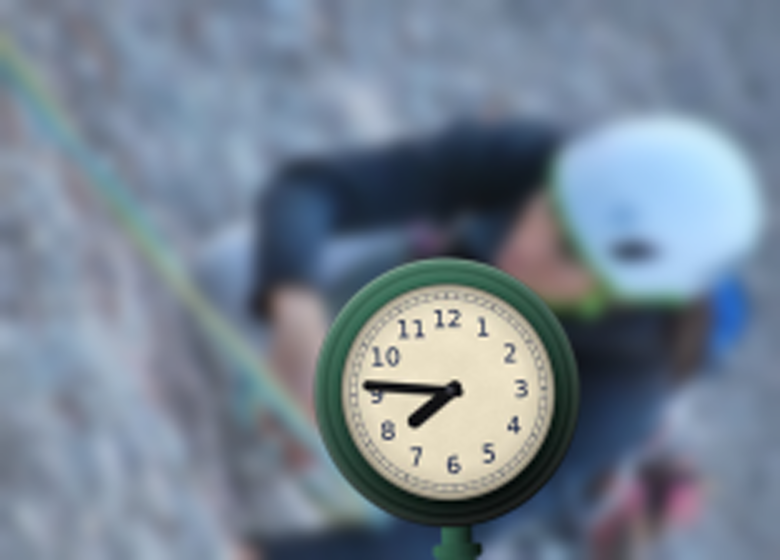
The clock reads 7,46
